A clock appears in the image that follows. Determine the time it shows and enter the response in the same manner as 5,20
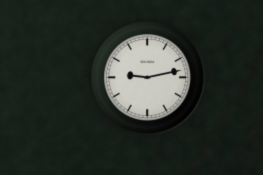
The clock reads 9,13
